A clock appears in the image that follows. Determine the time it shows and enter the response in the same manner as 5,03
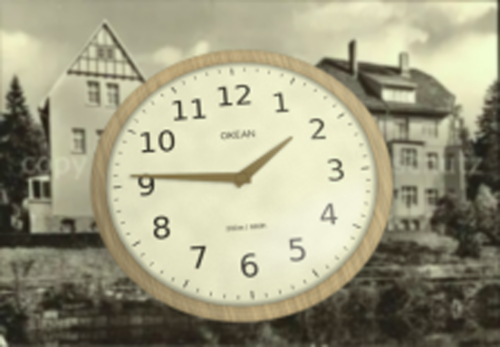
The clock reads 1,46
